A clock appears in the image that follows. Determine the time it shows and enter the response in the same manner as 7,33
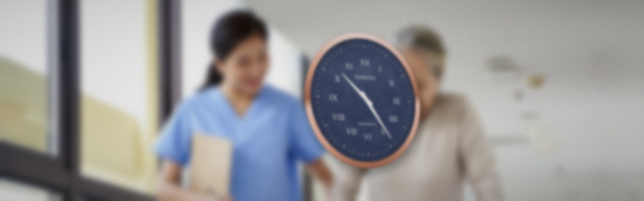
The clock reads 10,24
